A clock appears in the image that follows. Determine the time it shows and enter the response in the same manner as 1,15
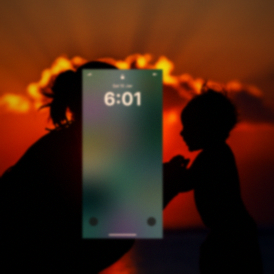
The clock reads 6,01
